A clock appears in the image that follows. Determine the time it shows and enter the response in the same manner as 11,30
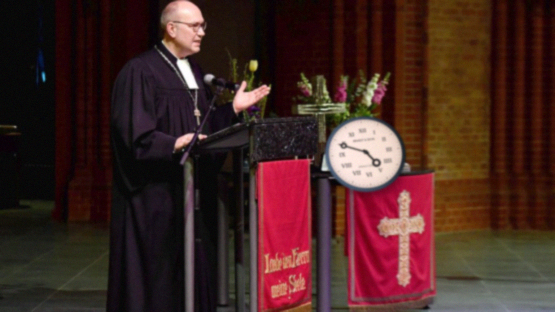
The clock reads 4,49
